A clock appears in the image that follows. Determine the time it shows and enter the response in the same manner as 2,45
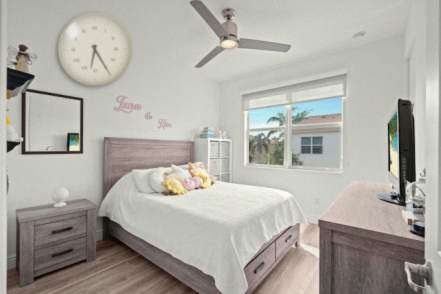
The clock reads 6,25
